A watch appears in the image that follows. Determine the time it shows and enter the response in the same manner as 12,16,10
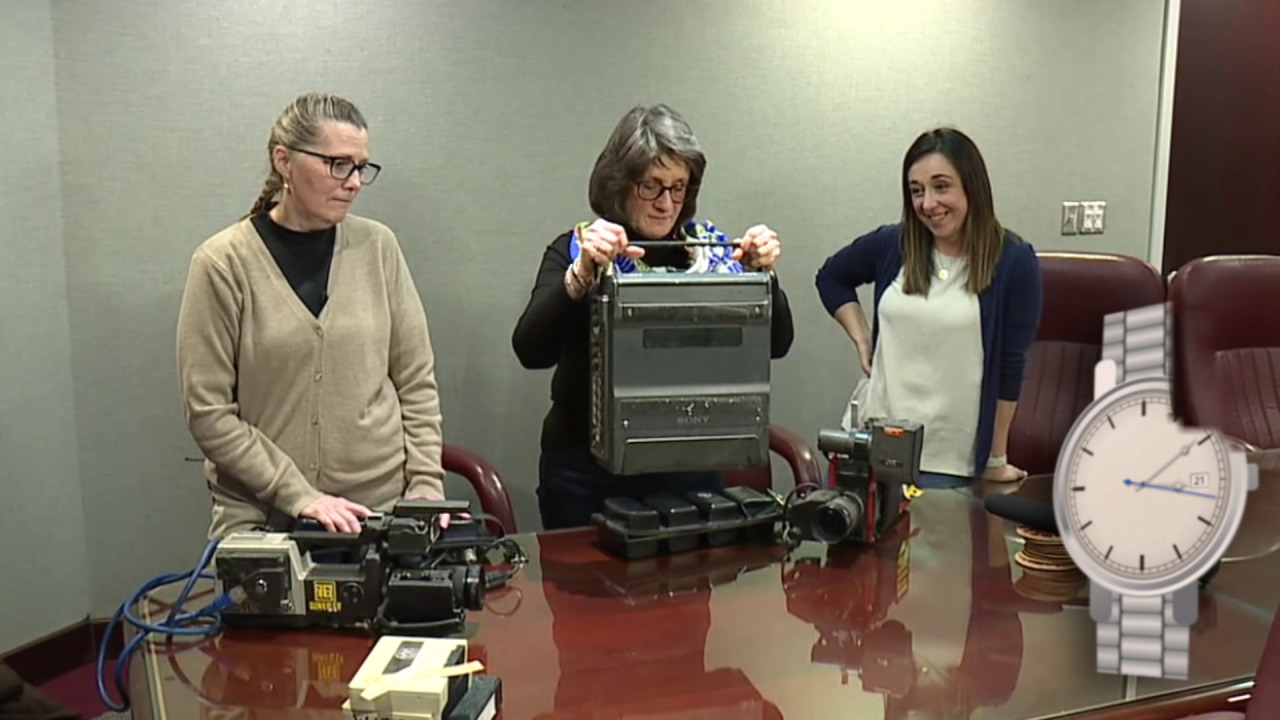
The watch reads 3,09,17
